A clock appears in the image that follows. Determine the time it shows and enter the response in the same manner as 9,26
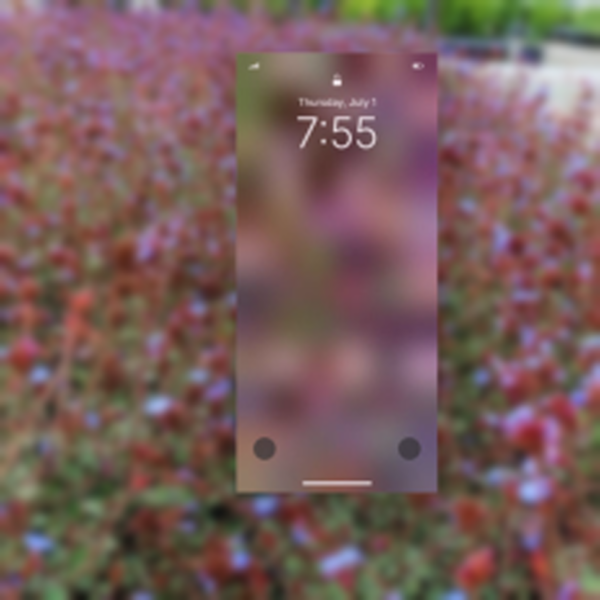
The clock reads 7,55
